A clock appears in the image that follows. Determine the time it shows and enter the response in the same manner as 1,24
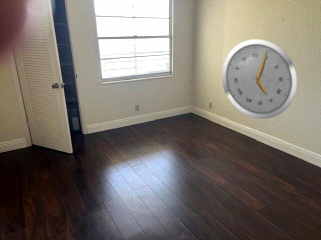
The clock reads 5,04
